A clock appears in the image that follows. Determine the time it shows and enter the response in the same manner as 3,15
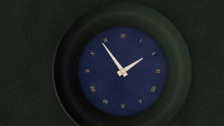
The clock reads 1,54
